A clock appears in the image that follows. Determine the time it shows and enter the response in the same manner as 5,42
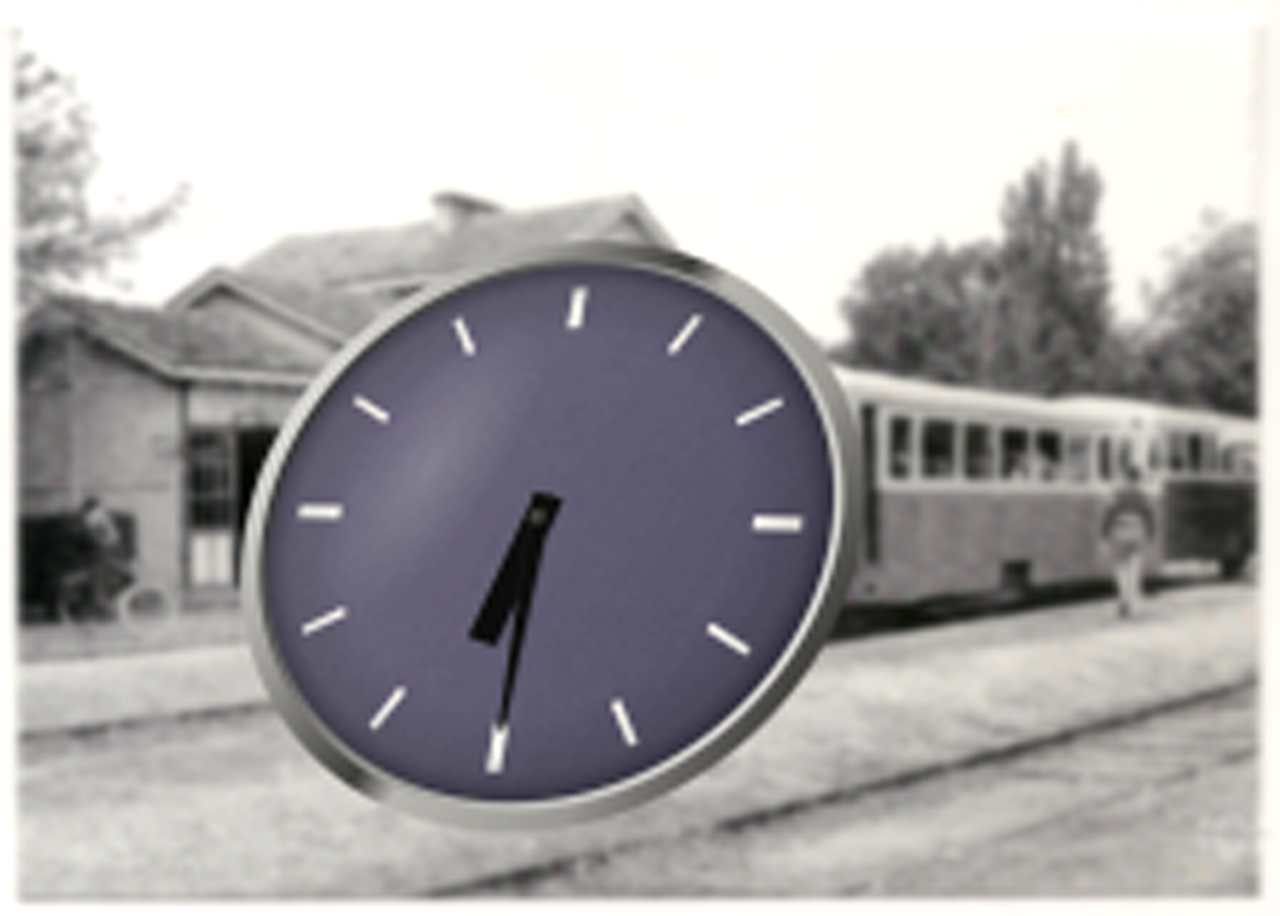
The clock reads 6,30
